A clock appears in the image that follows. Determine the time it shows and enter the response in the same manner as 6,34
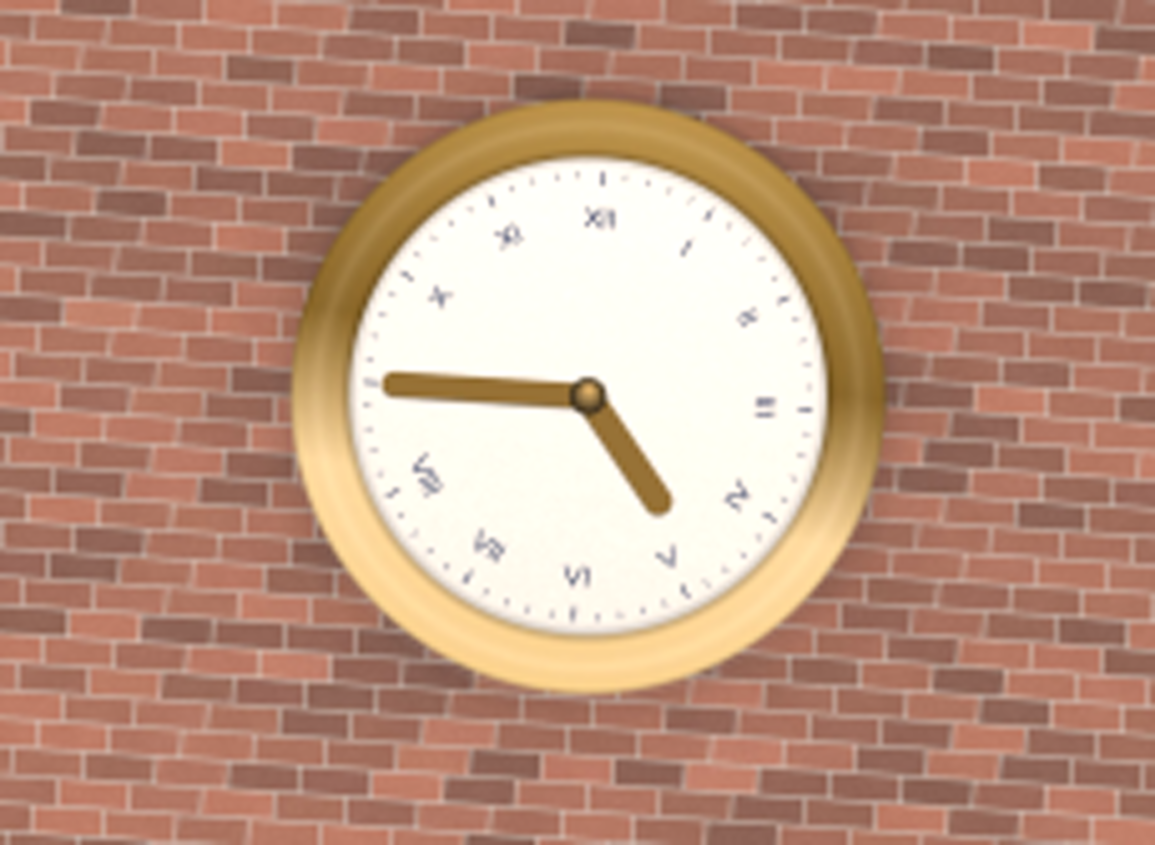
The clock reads 4,45
